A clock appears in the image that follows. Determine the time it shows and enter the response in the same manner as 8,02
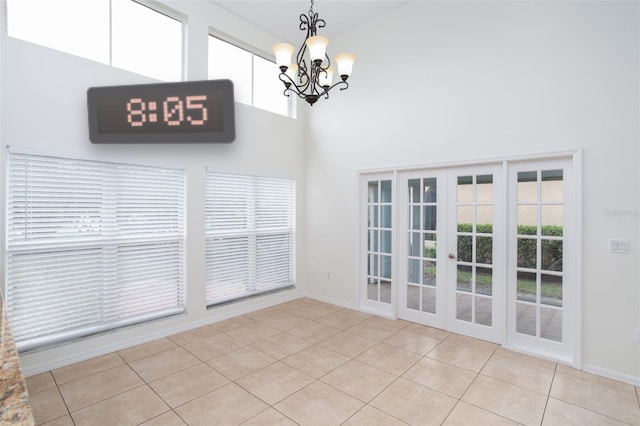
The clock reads 8,05
